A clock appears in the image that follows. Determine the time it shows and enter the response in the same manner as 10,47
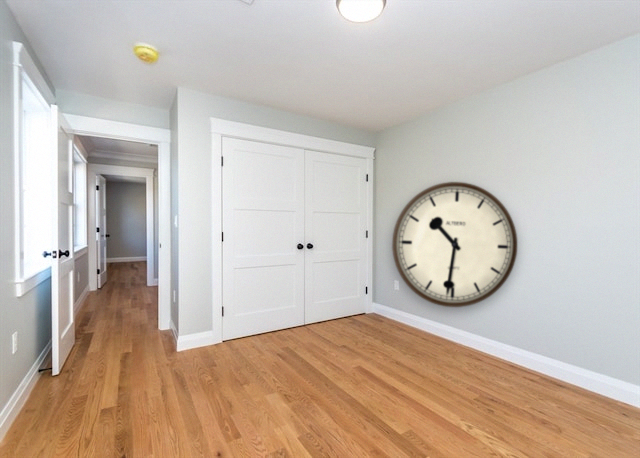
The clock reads 10,31
